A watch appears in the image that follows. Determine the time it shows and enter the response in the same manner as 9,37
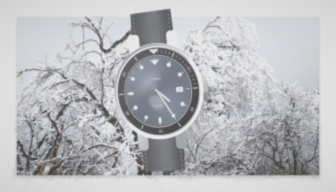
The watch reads 4,25
